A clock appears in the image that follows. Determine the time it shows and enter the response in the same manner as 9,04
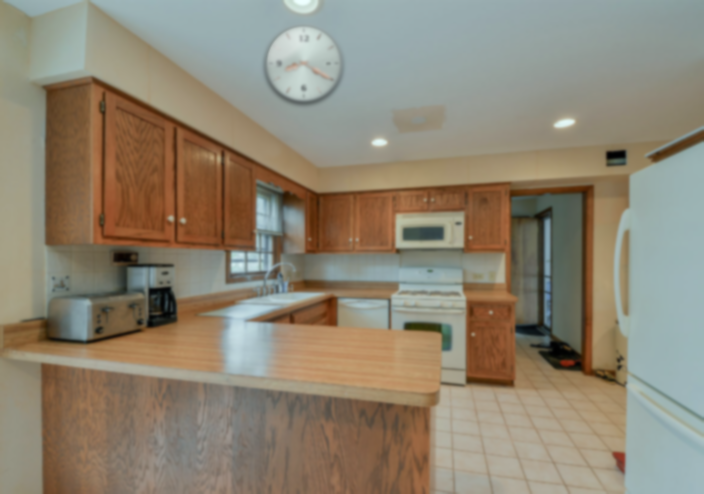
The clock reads 8,20
